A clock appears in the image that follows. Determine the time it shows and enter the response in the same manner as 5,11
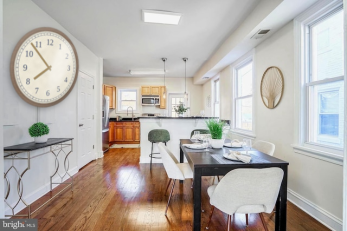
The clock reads 7,53
